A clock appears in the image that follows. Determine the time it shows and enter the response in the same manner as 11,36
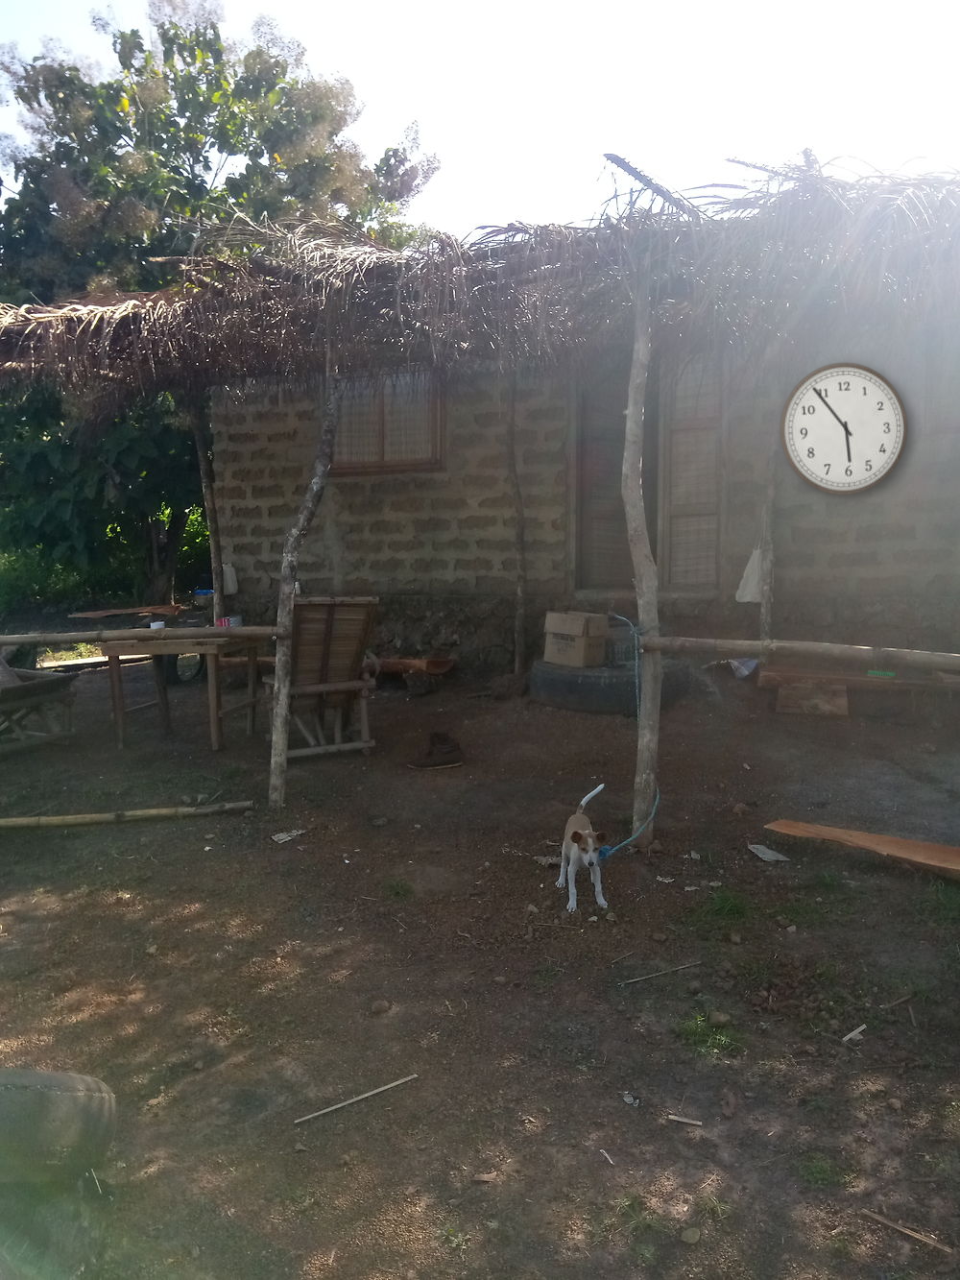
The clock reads 5,54
